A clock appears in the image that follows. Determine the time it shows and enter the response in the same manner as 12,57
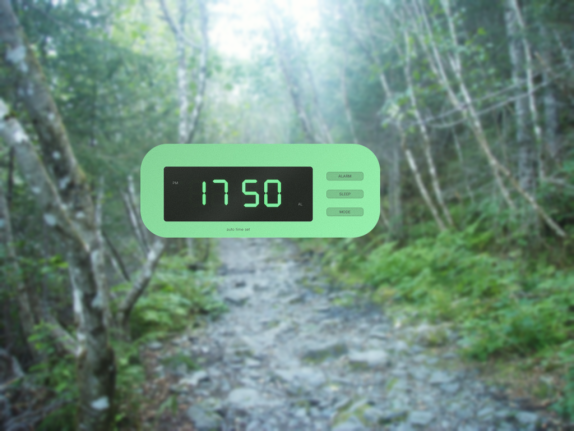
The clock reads 17,50
